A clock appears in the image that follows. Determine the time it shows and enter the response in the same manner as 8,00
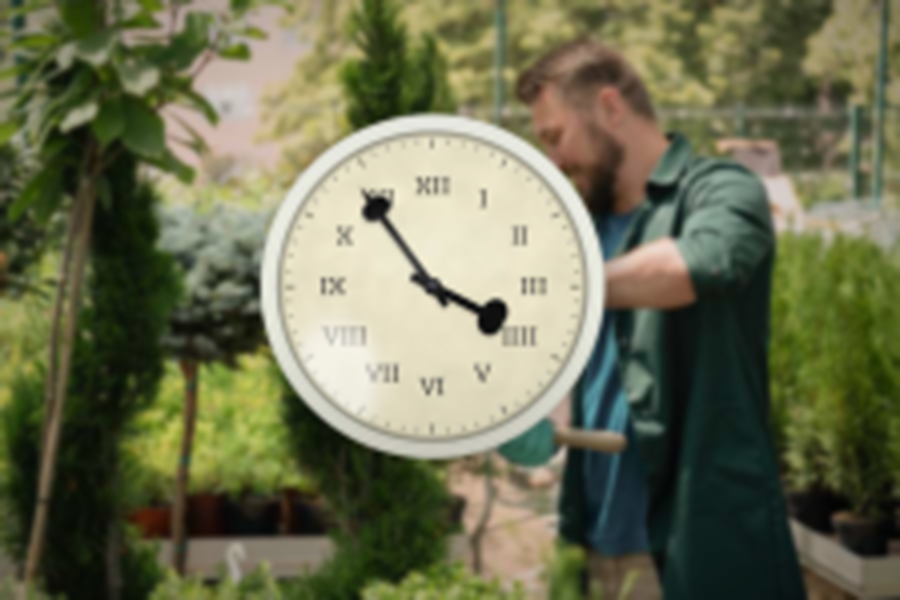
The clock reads 3,54
